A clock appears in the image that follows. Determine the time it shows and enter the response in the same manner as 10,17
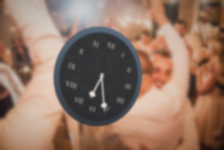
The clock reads 6,26
